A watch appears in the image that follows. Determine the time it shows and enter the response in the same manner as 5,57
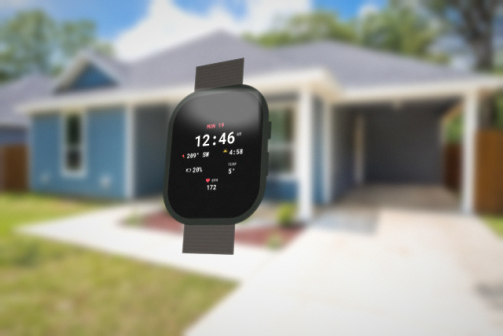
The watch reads 12,46
